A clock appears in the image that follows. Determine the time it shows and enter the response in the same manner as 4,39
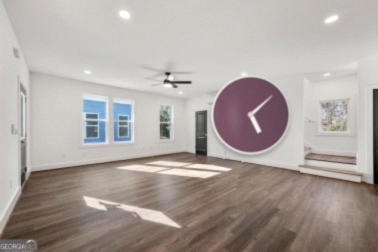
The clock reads 5,08
